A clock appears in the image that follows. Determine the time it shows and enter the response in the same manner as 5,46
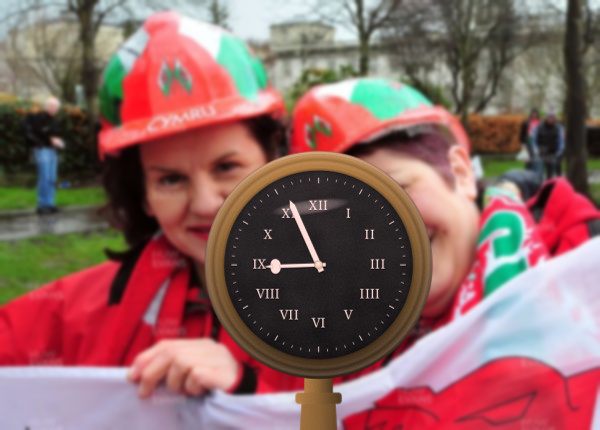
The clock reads 8,56
